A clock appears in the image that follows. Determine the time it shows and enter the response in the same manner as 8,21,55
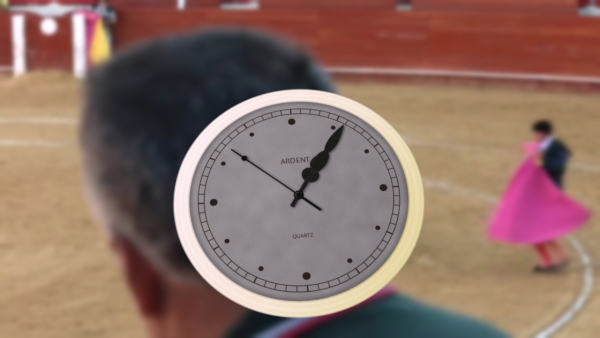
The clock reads 1,05,52
